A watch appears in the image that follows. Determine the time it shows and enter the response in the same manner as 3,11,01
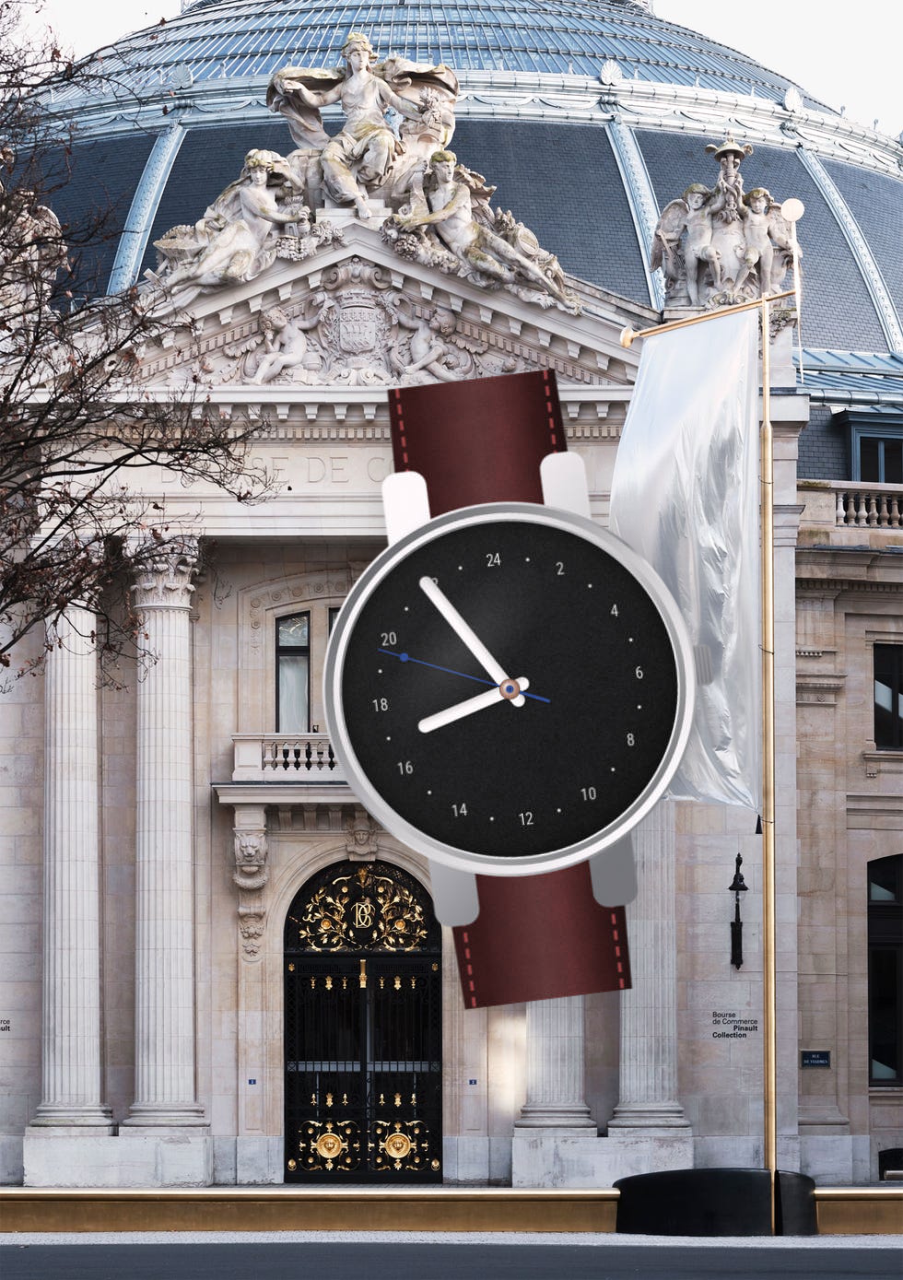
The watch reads 16,54,49
